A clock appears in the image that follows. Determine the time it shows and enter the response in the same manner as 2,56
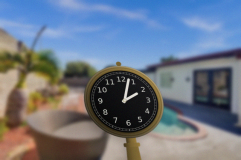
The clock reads 2,03
